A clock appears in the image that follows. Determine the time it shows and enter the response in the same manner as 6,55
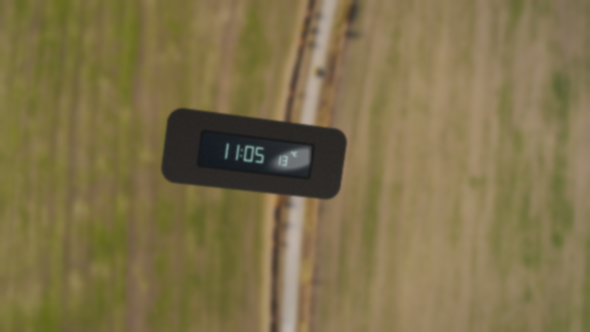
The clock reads 11,05
